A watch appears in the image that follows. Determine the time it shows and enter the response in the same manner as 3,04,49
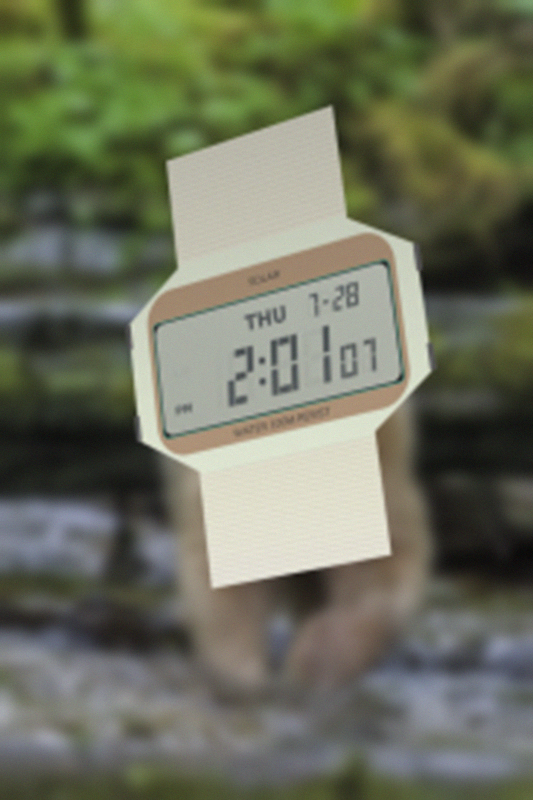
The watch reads 2,01,07
